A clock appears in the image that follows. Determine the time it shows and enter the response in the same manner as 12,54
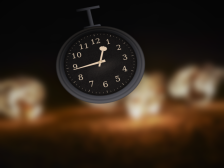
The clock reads 12,44
